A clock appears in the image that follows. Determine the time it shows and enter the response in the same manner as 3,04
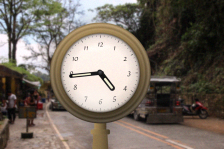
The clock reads 4,44
